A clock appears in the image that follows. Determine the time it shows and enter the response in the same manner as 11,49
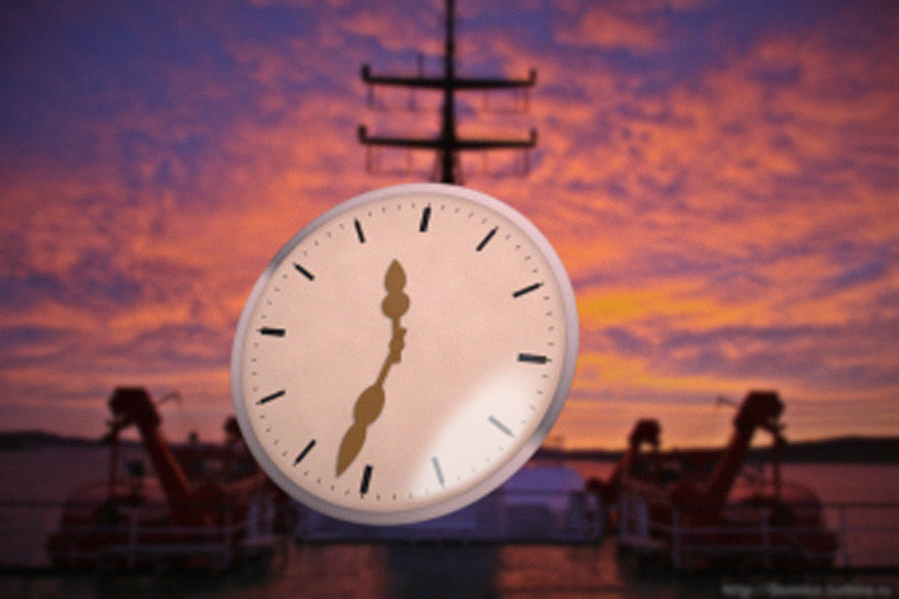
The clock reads 11,32
